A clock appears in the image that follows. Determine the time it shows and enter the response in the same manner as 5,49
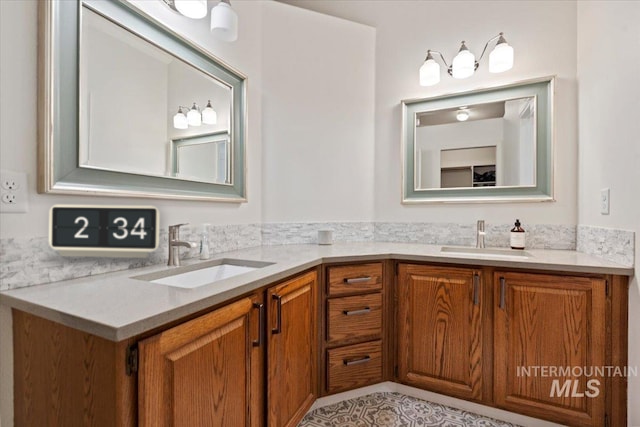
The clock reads 2,34
